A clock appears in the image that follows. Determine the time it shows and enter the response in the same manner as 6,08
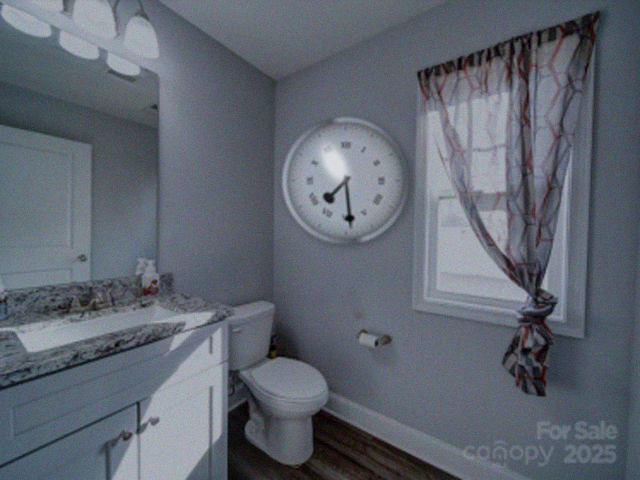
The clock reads 7,29
